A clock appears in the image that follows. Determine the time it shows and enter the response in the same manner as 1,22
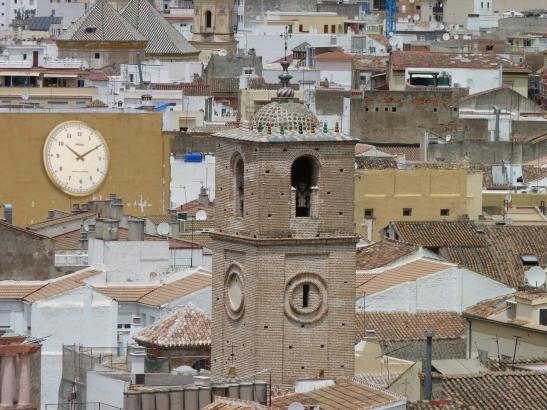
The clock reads 10,10
